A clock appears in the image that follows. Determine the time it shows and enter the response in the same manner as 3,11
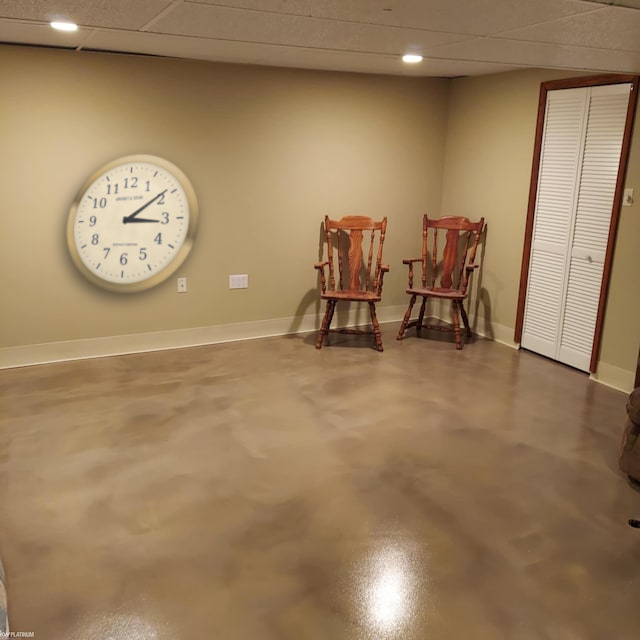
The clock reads 3,09
